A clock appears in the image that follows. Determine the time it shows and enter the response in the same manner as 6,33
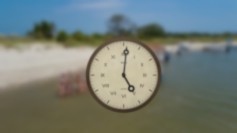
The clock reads 5,01
